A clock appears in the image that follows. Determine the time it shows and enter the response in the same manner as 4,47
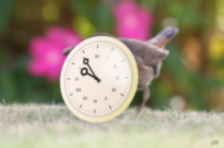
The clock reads 9,54
